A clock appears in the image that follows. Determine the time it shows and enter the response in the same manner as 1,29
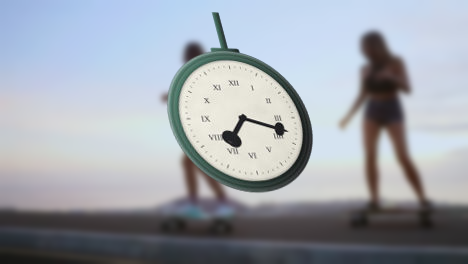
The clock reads 7,18
